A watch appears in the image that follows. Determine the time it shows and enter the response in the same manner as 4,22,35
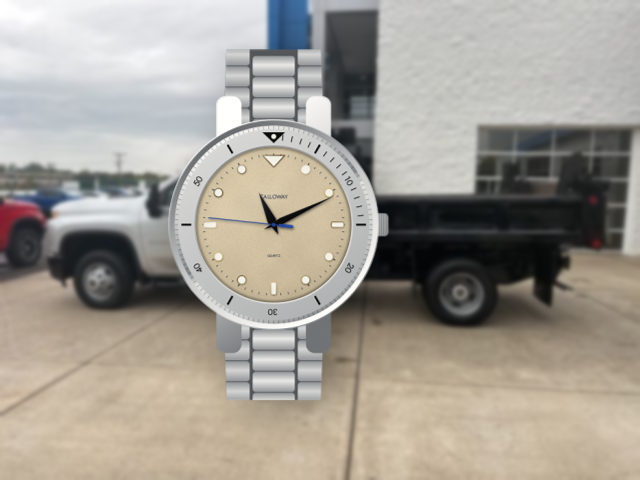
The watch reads 11,10,46
